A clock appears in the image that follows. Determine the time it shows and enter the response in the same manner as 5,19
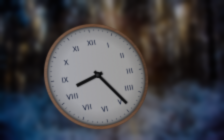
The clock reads 8,24
